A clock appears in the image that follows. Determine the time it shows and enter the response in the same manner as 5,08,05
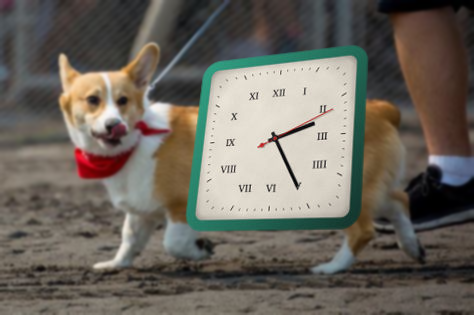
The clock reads 2,25,11
